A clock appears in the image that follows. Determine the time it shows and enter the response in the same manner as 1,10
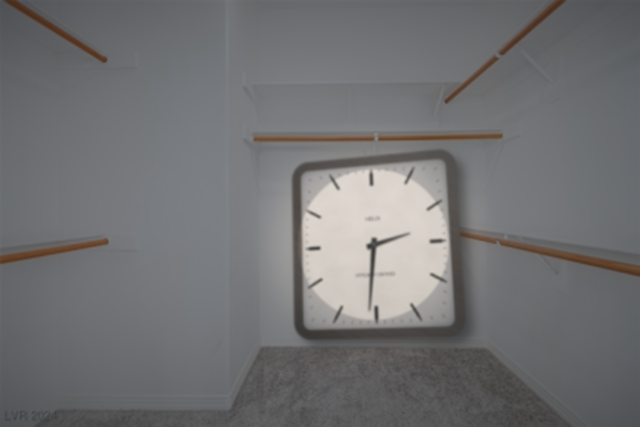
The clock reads 2,31
